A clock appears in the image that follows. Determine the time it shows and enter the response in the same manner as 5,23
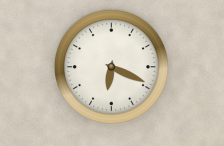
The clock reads 6,19
